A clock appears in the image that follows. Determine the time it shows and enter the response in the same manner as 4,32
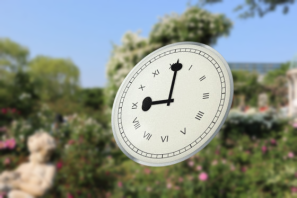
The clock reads 9,01
